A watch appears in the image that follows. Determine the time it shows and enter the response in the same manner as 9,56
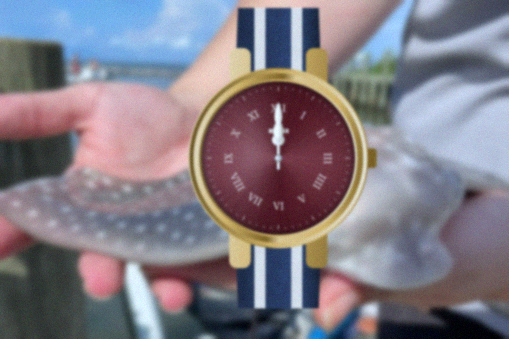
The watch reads 12,00
